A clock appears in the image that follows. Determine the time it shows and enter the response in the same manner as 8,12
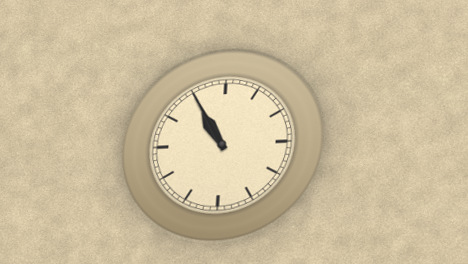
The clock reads 10,55
